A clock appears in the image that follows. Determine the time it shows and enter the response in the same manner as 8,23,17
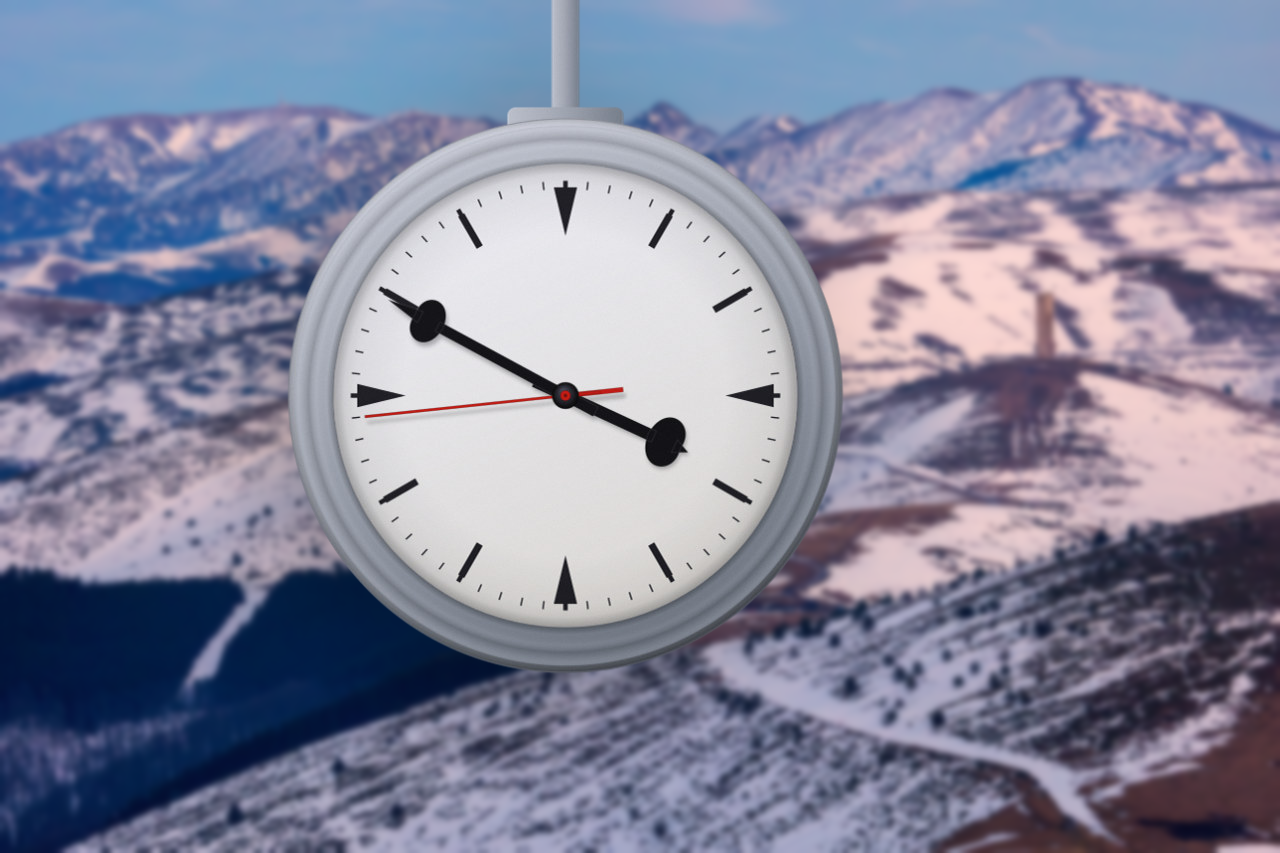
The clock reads 3,49,44
